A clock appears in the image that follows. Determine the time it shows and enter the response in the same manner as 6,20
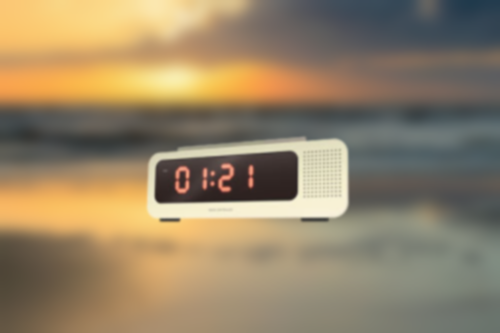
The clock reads 1,21
